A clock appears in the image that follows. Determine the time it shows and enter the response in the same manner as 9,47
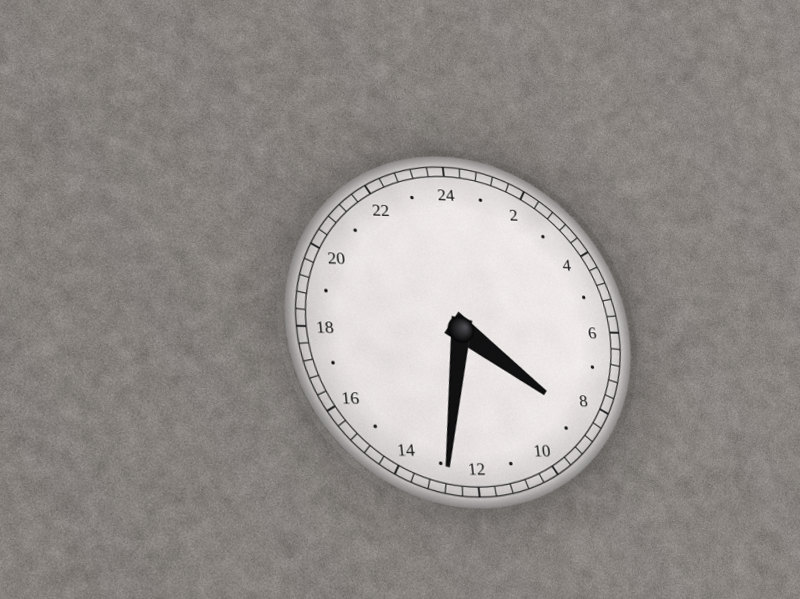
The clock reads 8,32
